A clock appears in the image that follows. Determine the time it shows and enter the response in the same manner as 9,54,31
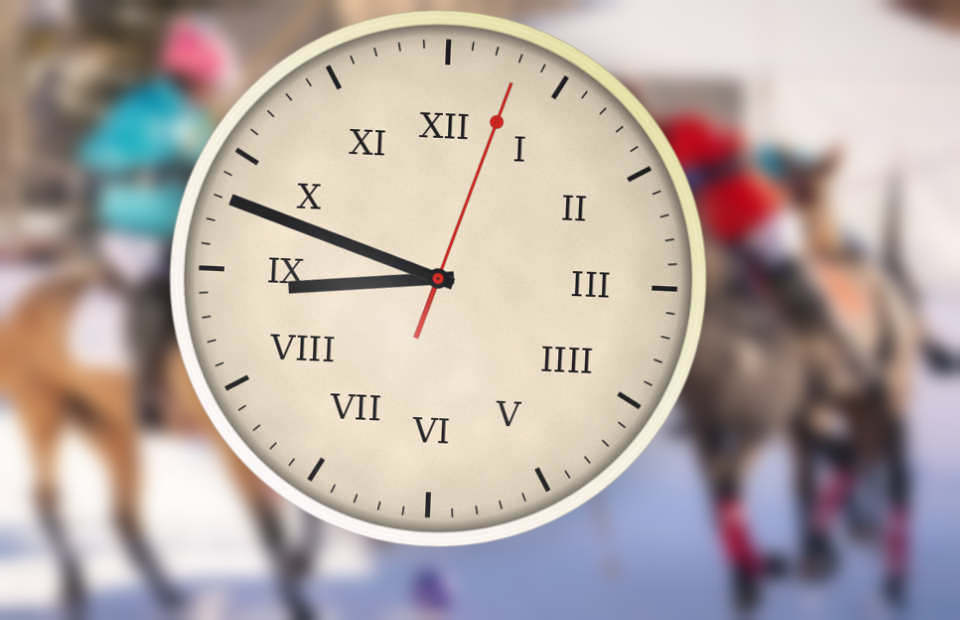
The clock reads 8,48,03
